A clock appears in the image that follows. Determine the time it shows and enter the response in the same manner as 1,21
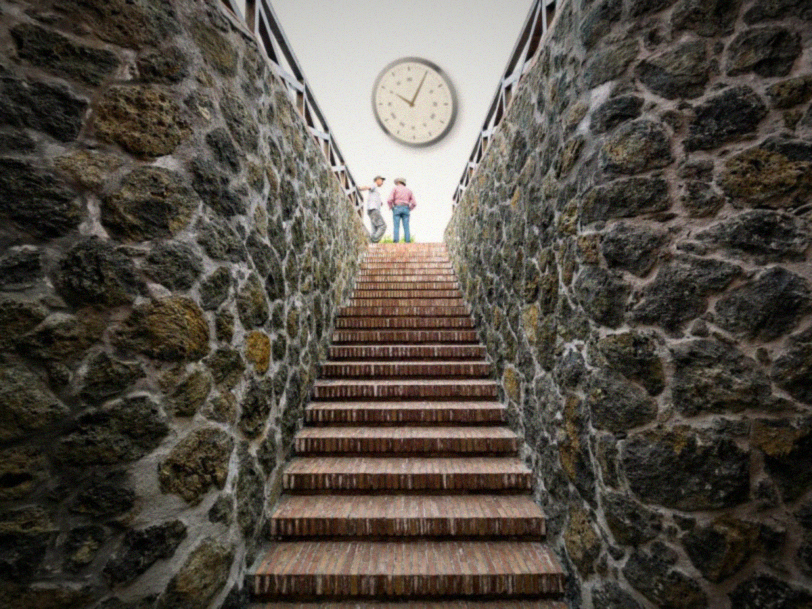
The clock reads 10,05
